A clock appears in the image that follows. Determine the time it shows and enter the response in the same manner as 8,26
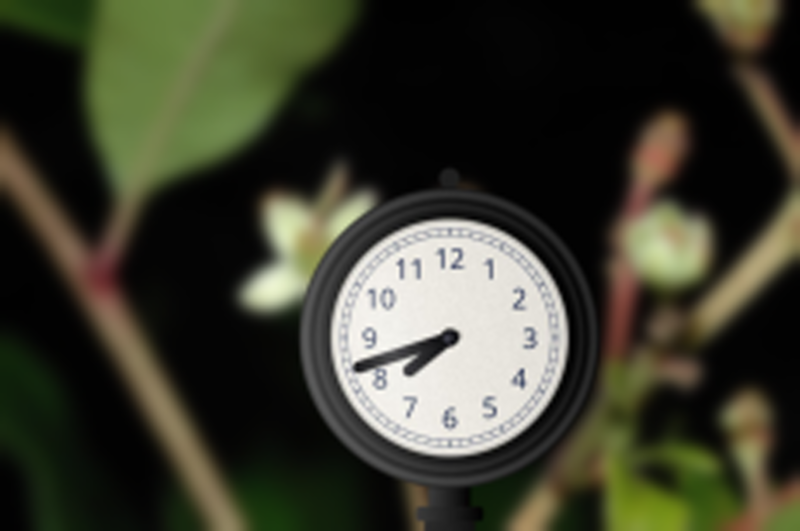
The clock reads 7,42
